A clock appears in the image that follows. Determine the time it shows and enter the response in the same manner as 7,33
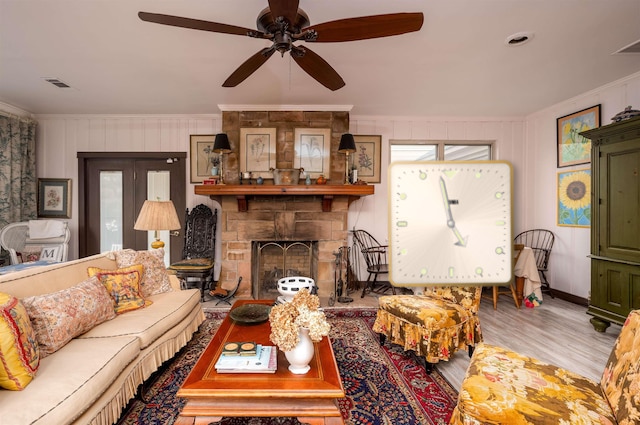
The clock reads 4,58
